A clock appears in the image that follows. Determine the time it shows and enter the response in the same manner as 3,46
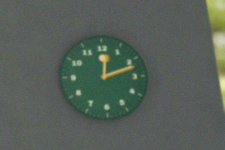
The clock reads 12,12
